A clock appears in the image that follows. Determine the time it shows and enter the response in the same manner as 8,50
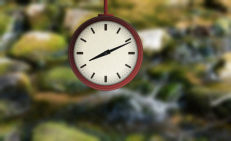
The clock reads 8,11
